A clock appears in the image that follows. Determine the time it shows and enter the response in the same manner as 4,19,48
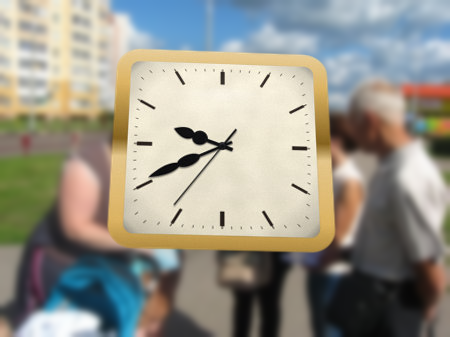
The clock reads 9,40,36
